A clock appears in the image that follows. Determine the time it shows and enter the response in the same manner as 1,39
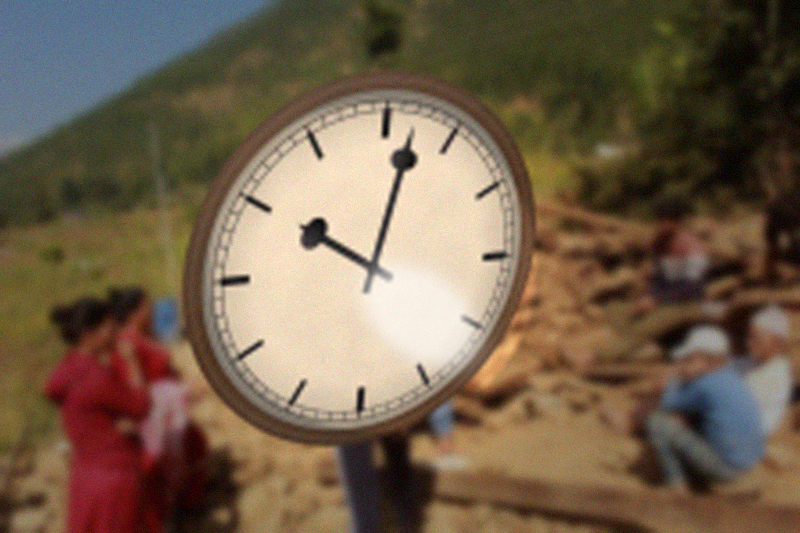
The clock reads 10,02
